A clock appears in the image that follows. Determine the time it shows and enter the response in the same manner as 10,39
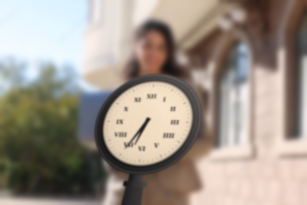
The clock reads 6,35
